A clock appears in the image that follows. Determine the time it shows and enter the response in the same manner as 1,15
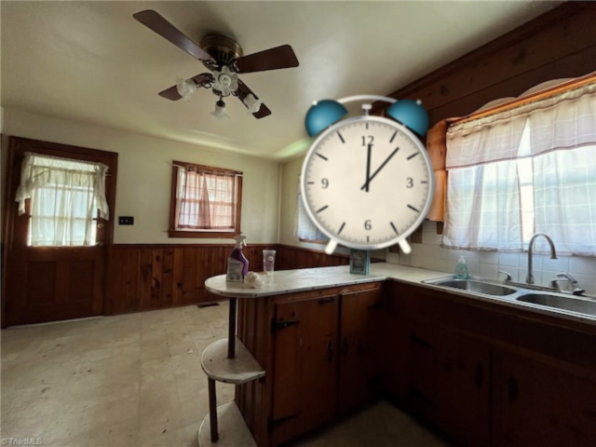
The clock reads 12,07
